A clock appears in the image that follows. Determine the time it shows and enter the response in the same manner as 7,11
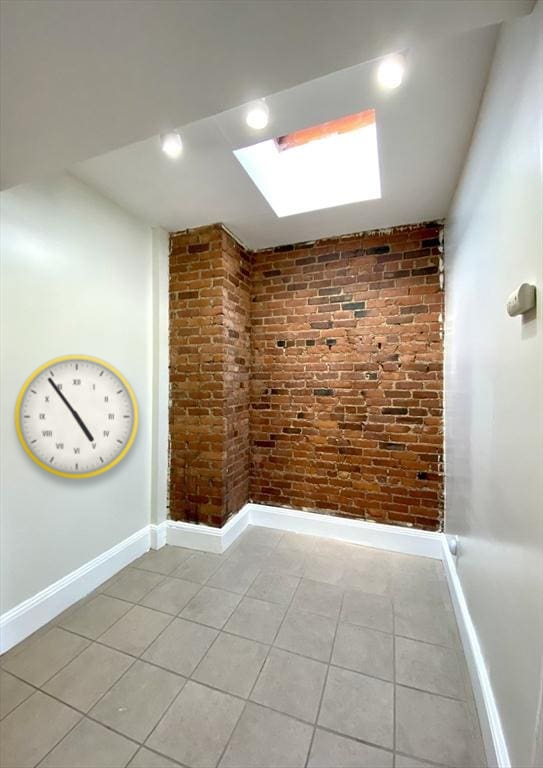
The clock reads 4,54
